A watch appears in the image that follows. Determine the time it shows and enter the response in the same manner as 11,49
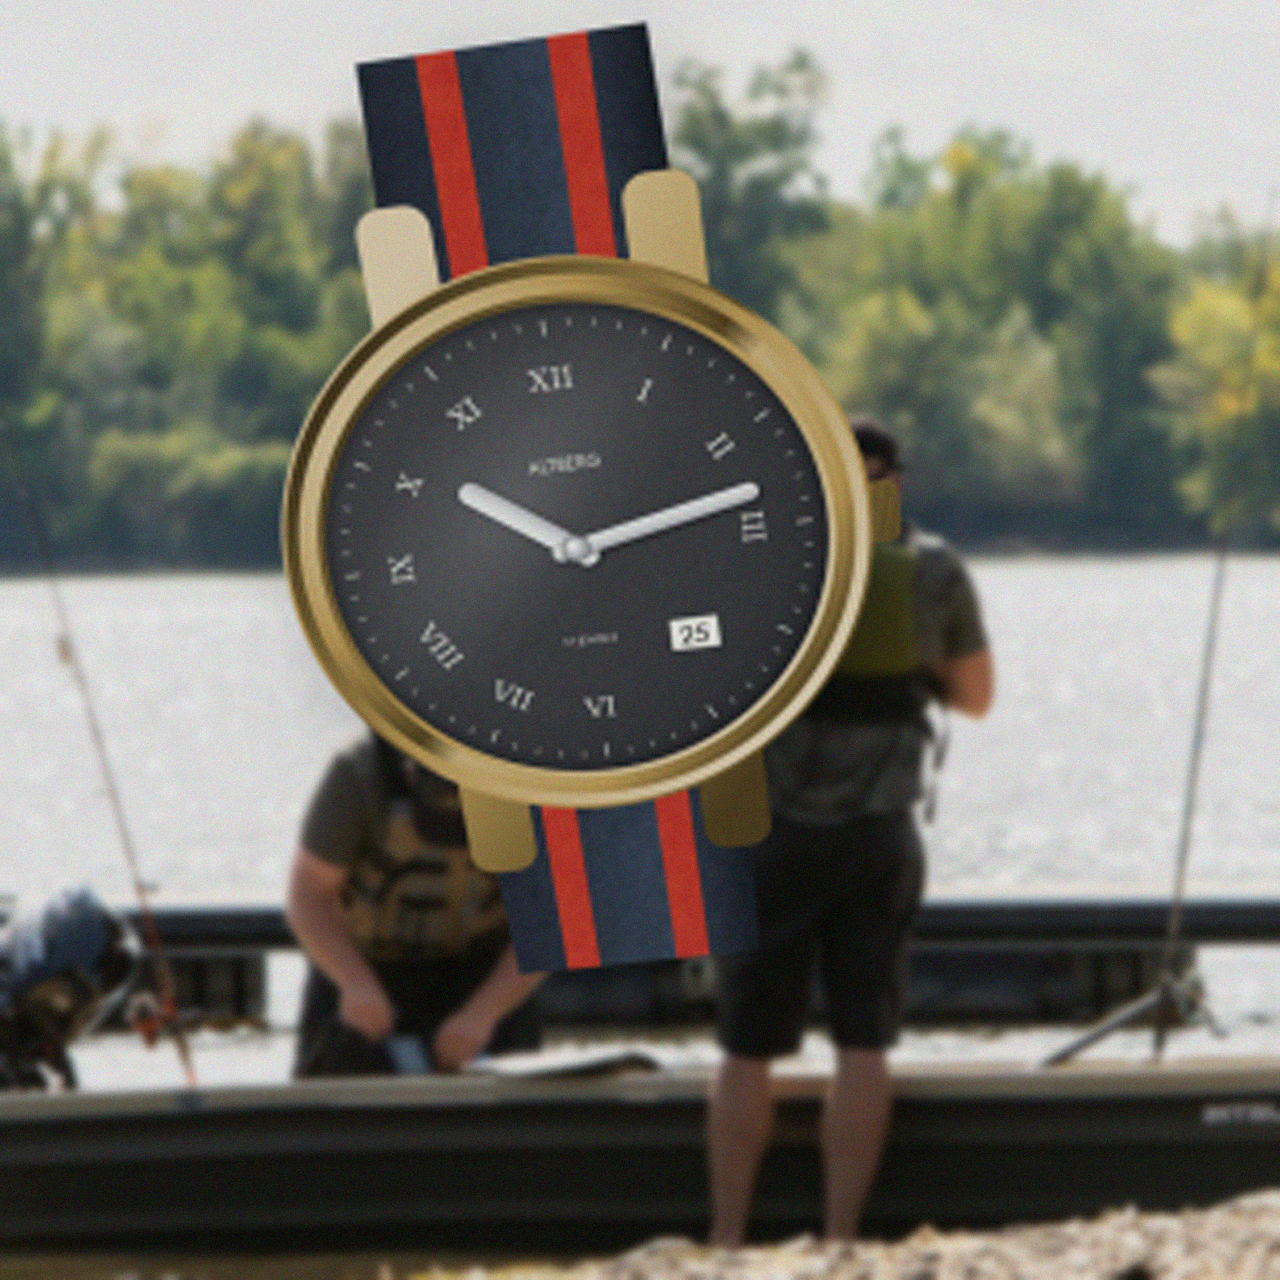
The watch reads 10,13
